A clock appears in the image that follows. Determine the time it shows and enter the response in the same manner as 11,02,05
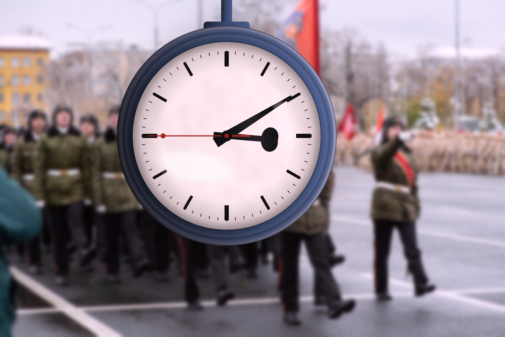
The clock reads 3,09,45
